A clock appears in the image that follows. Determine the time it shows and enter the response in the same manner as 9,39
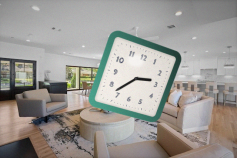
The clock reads 2,37
